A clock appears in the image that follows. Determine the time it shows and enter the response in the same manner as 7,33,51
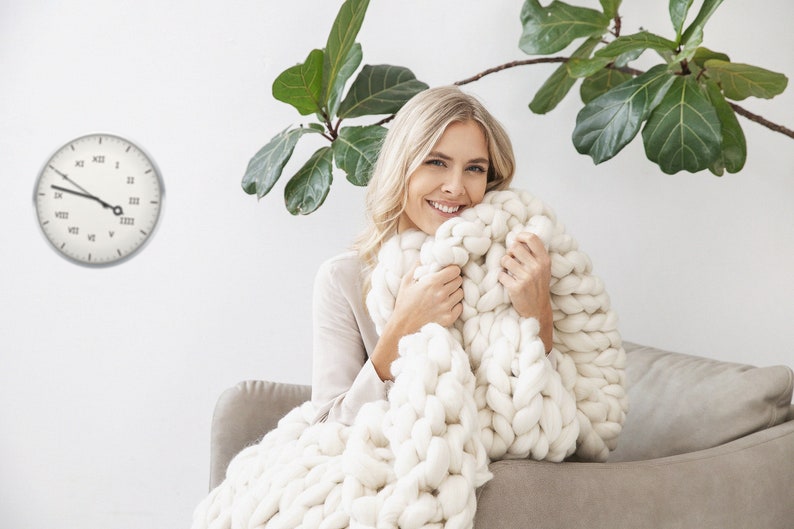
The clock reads 3,46,50
